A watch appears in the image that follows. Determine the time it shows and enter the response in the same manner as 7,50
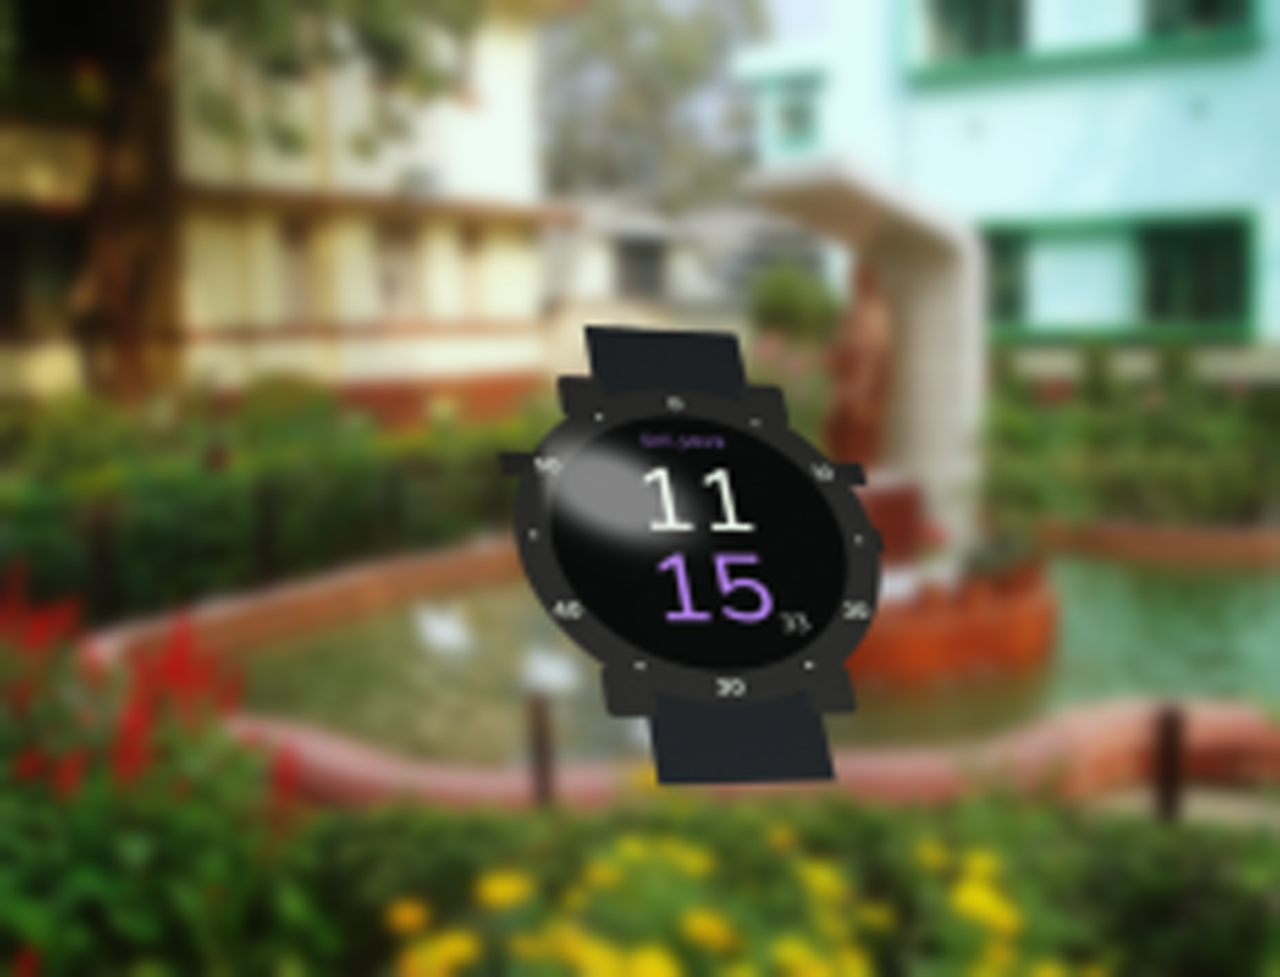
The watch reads 11,15
